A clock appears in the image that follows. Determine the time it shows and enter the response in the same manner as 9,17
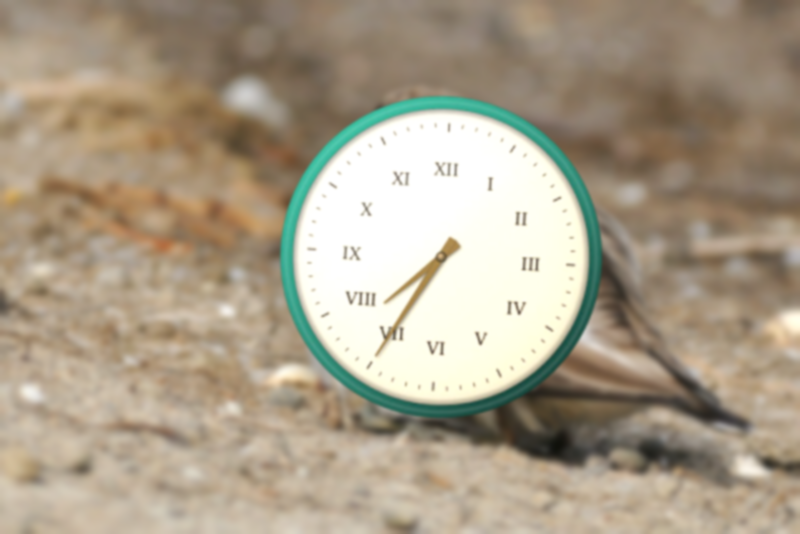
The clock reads 7,35
